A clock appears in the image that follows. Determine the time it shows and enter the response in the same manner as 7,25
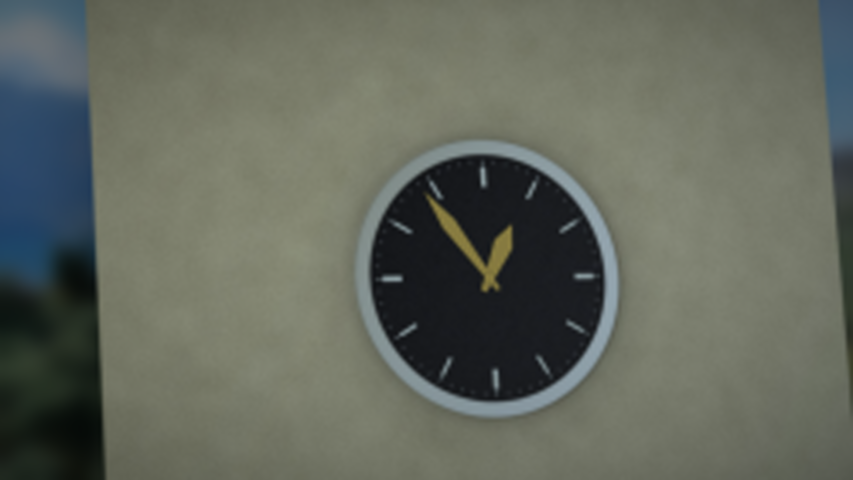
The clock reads 12,54
